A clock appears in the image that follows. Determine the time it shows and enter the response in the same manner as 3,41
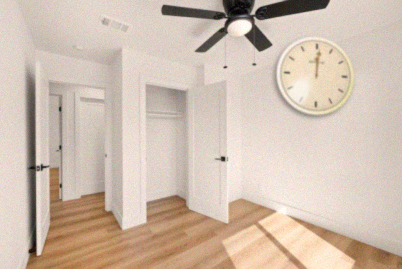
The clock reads 12,01
